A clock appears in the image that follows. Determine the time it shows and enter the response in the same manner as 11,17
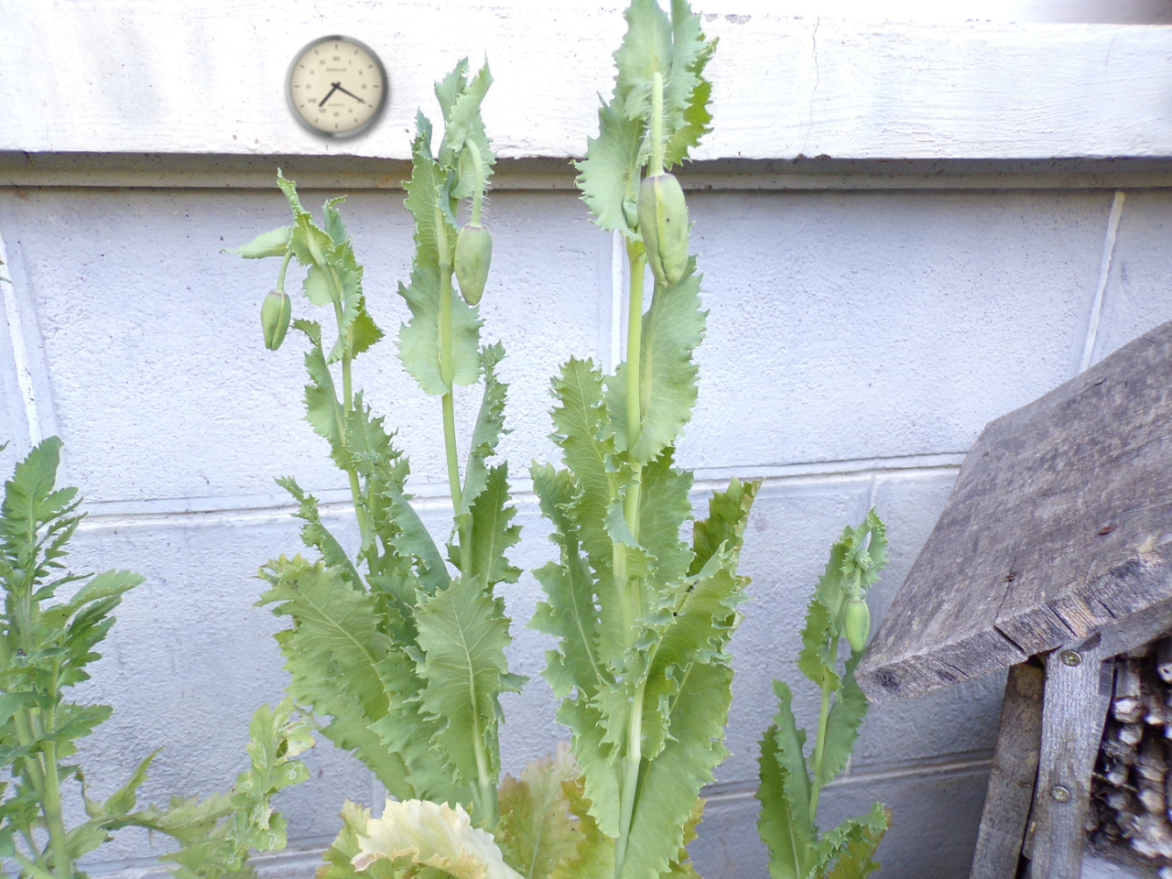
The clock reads 7,20
